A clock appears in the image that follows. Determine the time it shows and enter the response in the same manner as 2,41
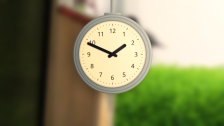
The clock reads 1,49
